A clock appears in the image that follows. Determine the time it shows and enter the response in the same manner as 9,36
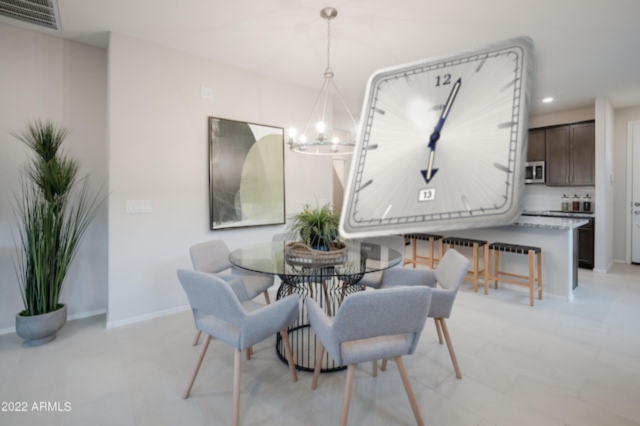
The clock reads 6,03
